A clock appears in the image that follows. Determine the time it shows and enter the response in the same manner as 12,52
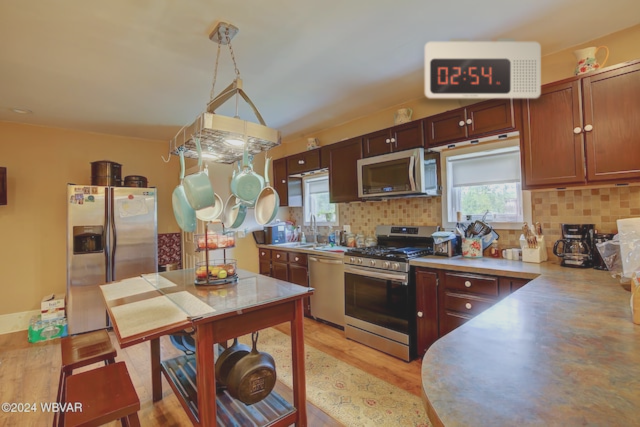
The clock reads 2,54
